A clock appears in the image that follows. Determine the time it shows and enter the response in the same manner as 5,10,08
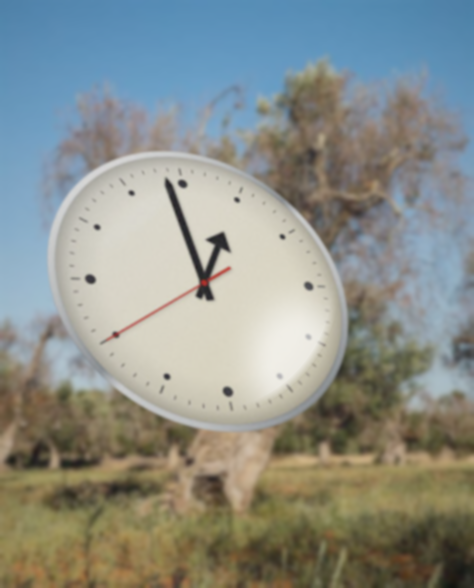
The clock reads 12,58,40
